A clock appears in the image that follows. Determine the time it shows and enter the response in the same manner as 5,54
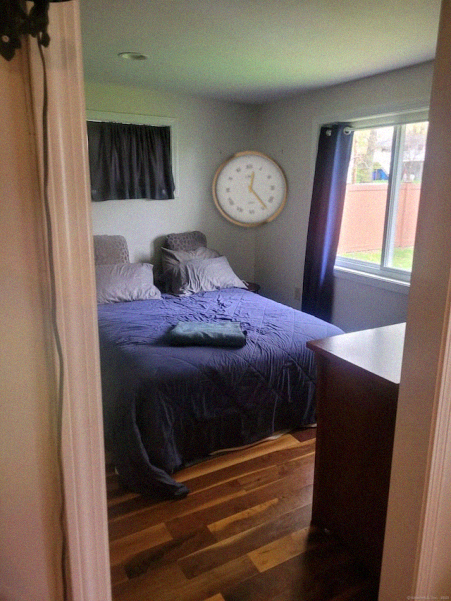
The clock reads 12,24
